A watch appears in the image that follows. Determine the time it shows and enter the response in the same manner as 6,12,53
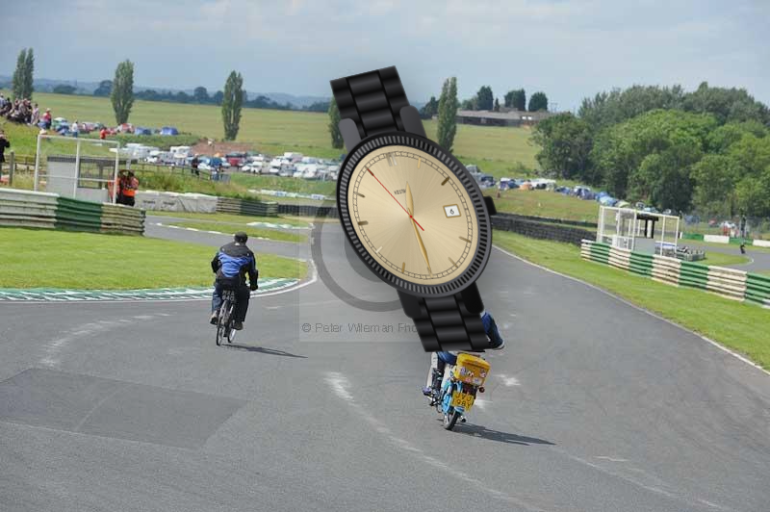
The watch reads 12,29,55
